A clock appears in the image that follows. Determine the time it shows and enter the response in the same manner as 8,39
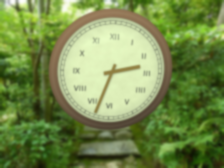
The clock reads 2,33
